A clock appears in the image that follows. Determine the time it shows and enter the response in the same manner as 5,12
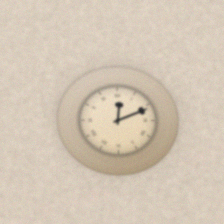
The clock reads 12,11
